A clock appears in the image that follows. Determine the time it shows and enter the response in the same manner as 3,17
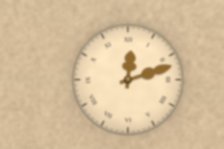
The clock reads 12,12
